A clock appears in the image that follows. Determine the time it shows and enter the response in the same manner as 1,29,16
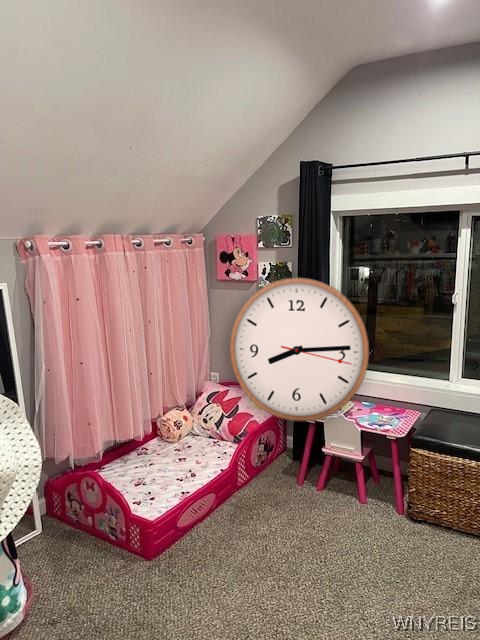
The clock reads 8,14,17
